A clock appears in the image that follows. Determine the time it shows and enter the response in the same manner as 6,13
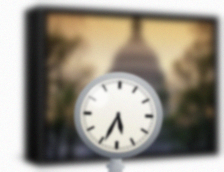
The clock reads 5,34
